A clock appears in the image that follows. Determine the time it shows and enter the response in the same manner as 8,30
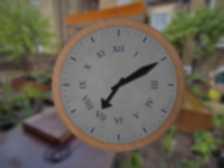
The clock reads 7,10
